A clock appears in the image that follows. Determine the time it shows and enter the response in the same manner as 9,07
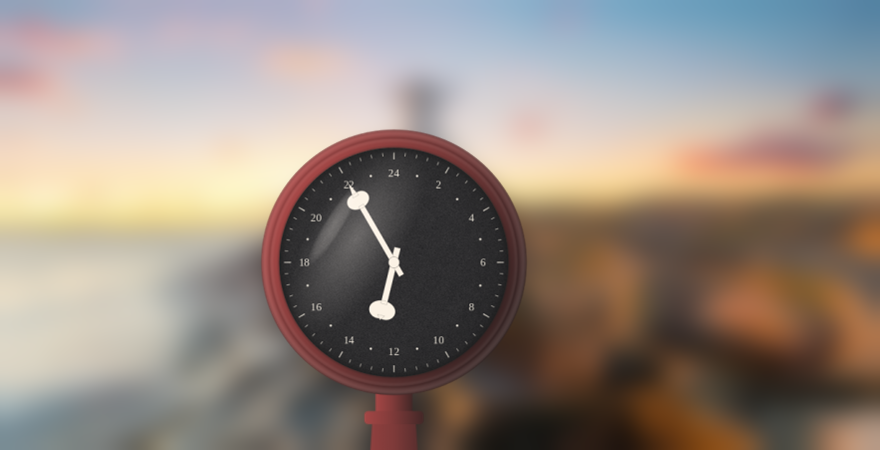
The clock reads 12,55
